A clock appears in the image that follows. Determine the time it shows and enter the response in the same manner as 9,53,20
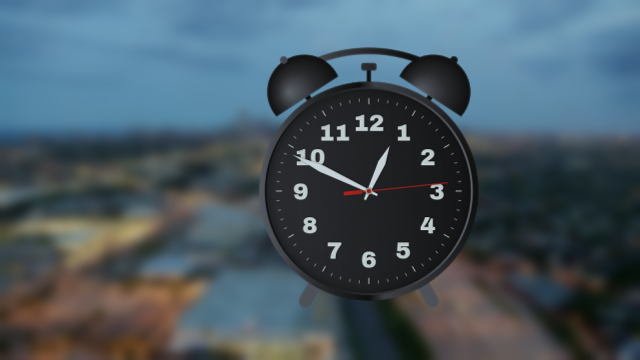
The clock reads 12,49,14
